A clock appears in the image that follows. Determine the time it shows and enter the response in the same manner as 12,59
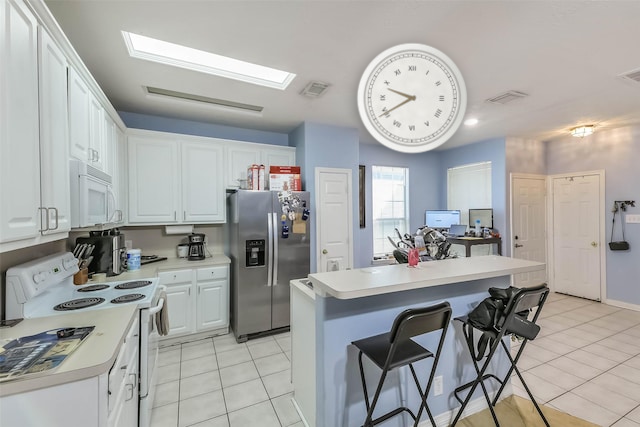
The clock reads 9,40
